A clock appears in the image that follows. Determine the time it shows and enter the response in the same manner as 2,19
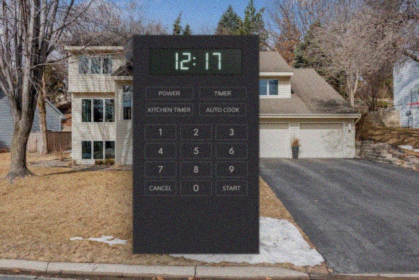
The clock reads 12,17
